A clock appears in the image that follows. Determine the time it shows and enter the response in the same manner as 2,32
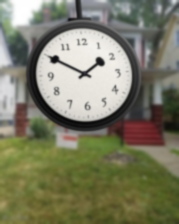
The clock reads 1,50
